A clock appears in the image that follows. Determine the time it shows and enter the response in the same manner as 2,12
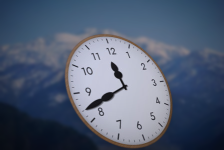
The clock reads 11,42
